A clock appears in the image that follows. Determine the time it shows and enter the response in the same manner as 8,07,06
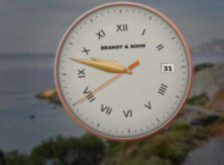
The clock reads 9,47,40
